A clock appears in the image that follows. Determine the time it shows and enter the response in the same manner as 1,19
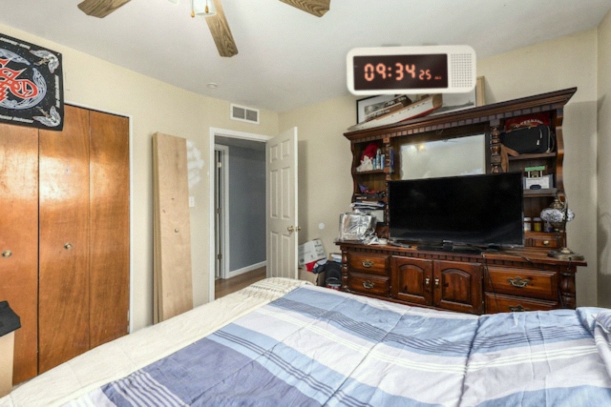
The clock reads 9,34
